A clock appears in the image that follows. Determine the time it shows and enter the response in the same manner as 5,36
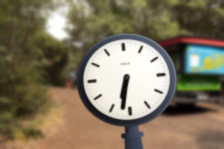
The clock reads 6,32
